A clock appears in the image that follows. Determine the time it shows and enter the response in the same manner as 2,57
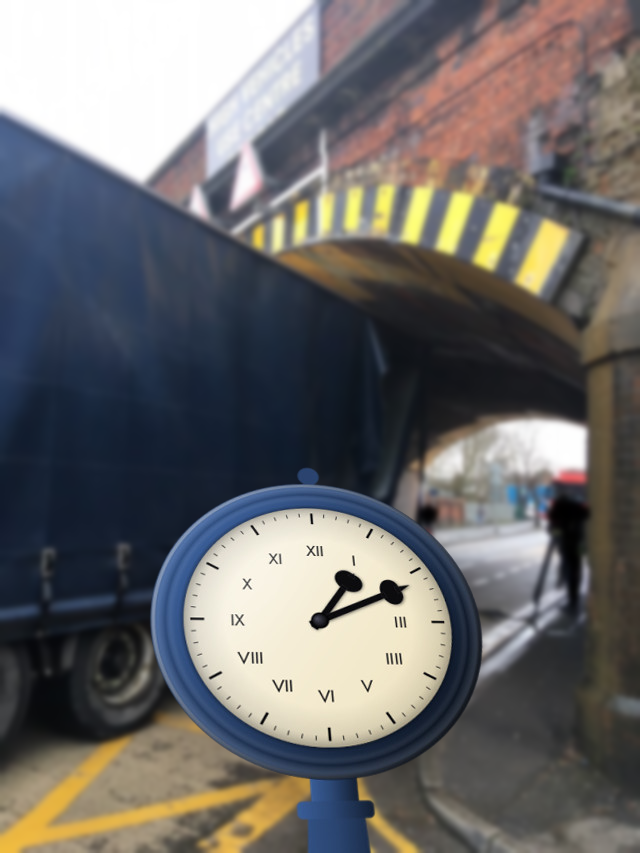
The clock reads 1,11
